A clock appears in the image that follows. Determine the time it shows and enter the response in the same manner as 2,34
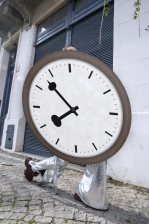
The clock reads 7,53
